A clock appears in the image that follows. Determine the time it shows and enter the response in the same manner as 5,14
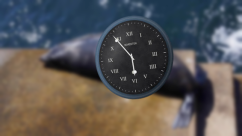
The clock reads 5,54
